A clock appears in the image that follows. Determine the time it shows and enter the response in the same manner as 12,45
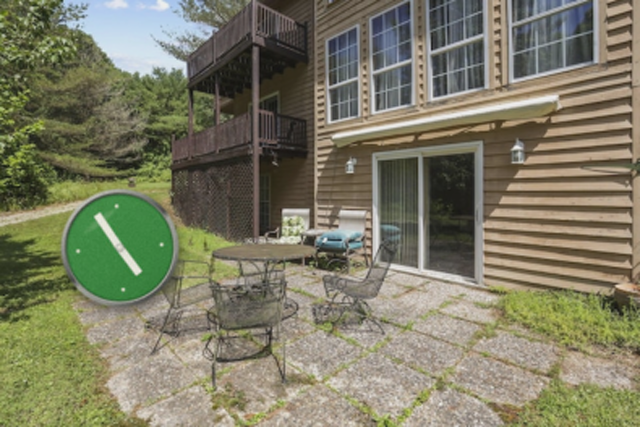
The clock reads 4,55
